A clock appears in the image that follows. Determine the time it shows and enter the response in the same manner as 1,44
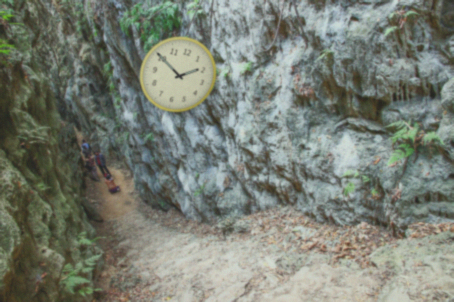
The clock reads 1,50
